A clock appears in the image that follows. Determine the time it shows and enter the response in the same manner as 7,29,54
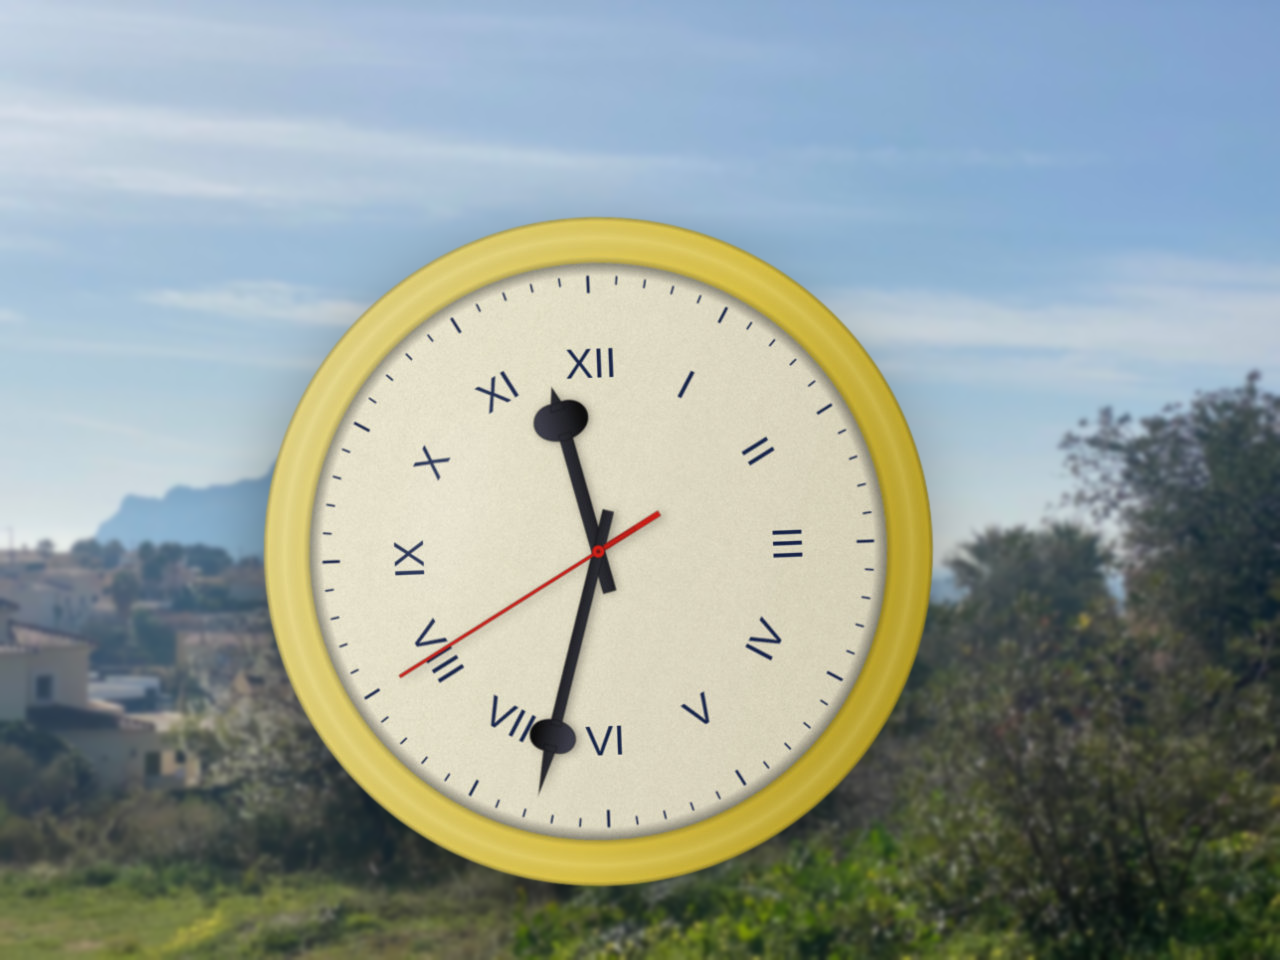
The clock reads 11,32,40
